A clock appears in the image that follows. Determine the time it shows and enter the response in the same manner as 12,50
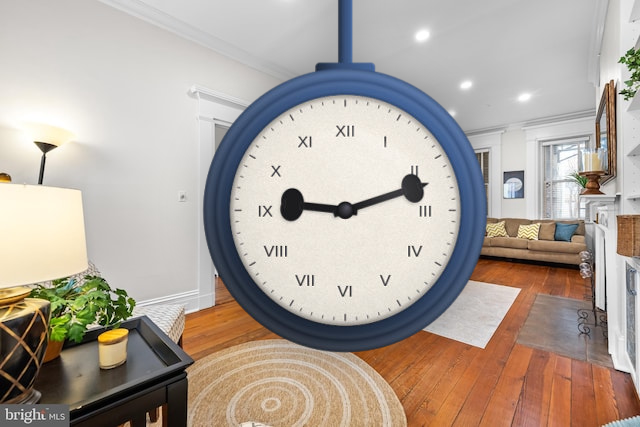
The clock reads 9,12
